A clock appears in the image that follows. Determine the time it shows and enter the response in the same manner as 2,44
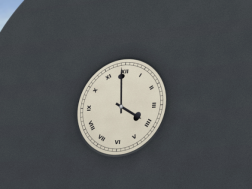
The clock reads 3,59
